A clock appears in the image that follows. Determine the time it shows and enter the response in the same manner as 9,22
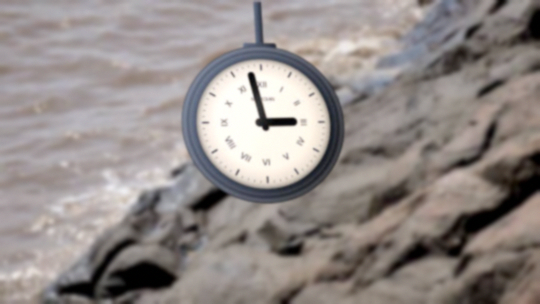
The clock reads 2,58
